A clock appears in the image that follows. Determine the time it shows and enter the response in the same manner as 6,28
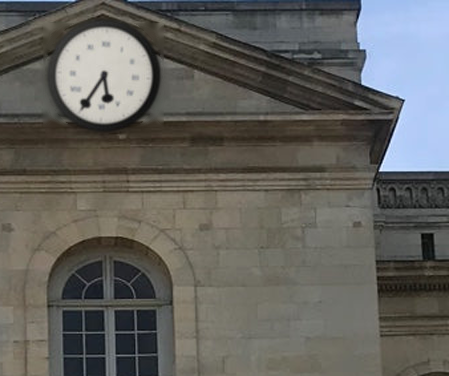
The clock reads 5,35
